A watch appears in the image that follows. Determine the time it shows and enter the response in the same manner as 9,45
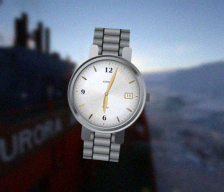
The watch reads 6,03
